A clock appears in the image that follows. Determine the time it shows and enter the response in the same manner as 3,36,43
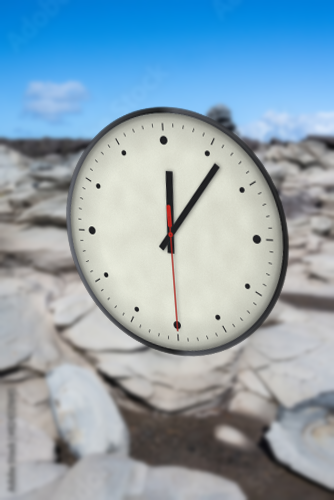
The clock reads 12,06,30
